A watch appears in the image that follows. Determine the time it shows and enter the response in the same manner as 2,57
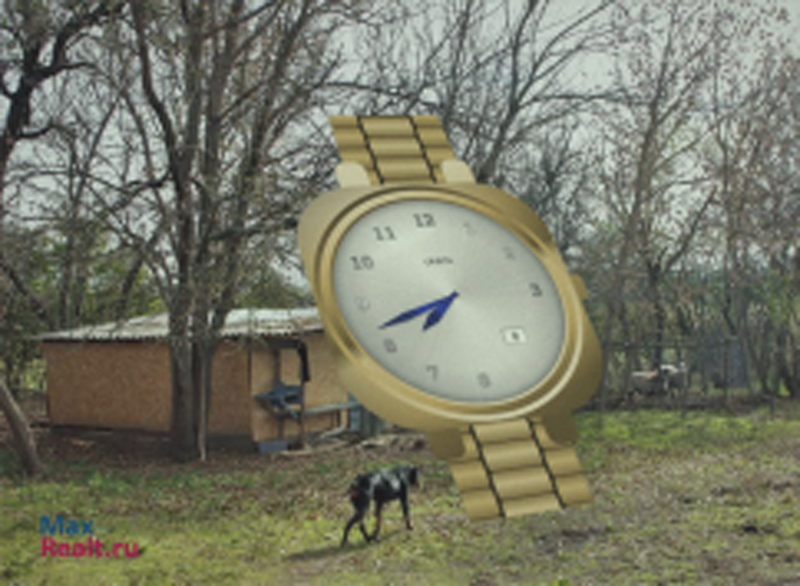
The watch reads 7,42
